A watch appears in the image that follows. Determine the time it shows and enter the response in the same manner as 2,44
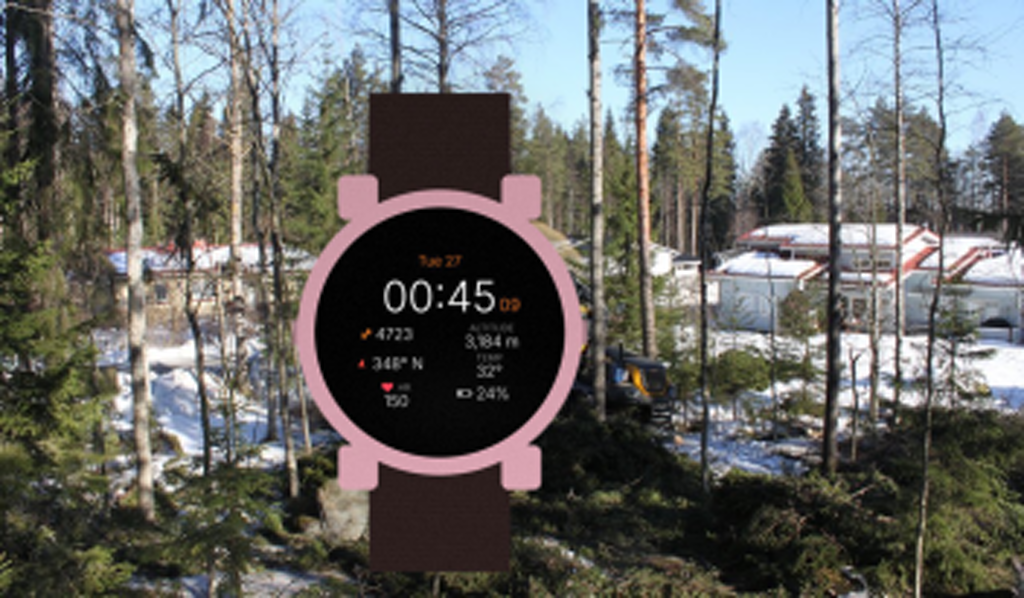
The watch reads 0,45
